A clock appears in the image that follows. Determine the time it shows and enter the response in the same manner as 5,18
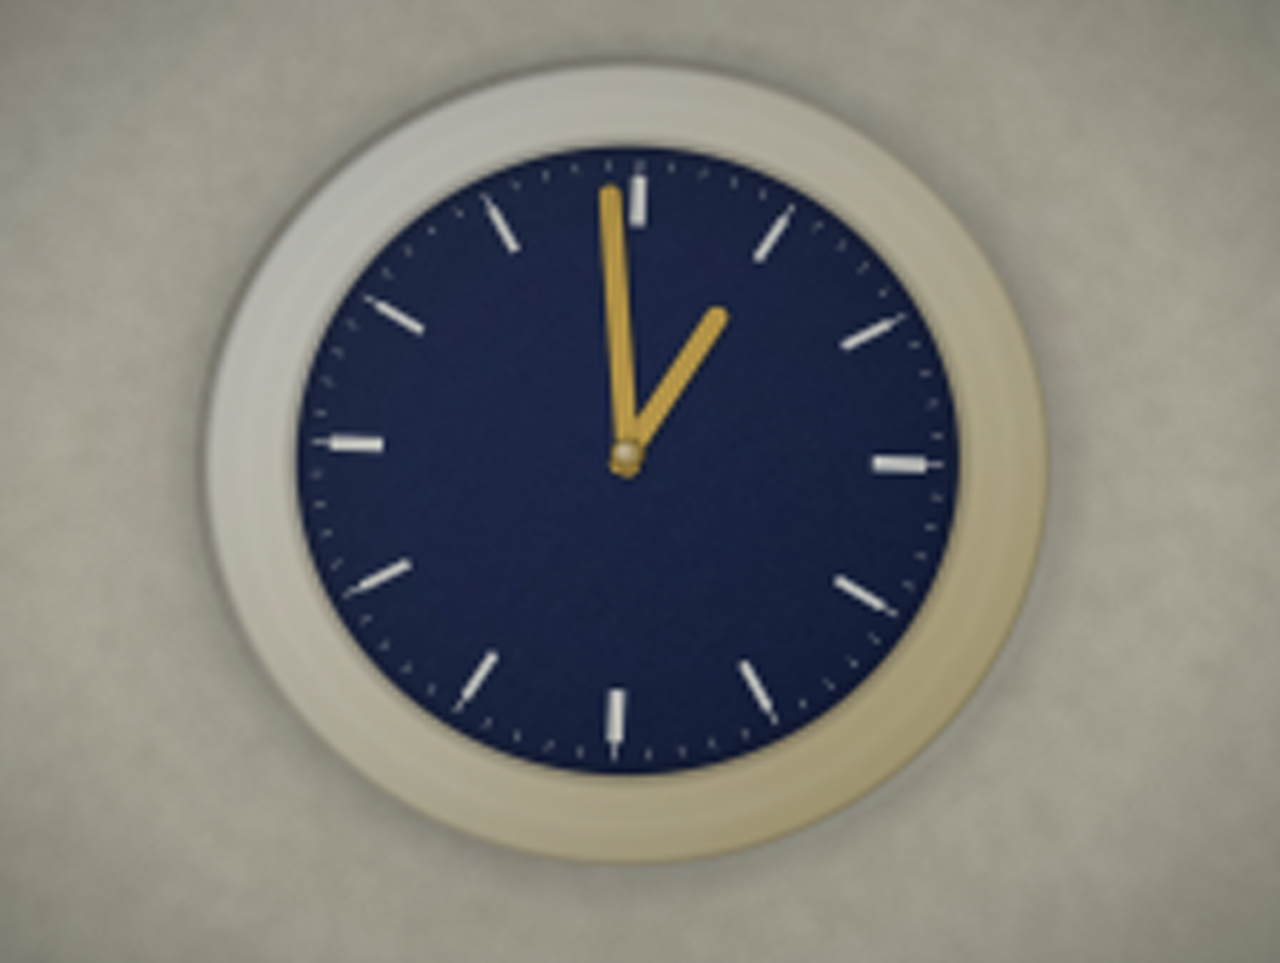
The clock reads 12,59
